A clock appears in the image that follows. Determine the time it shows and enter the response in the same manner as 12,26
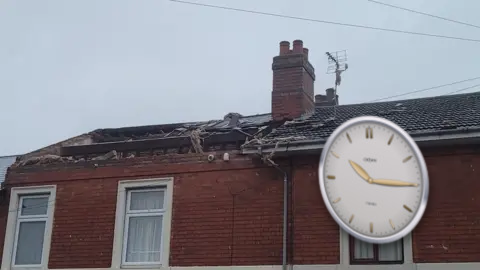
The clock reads 10,15
